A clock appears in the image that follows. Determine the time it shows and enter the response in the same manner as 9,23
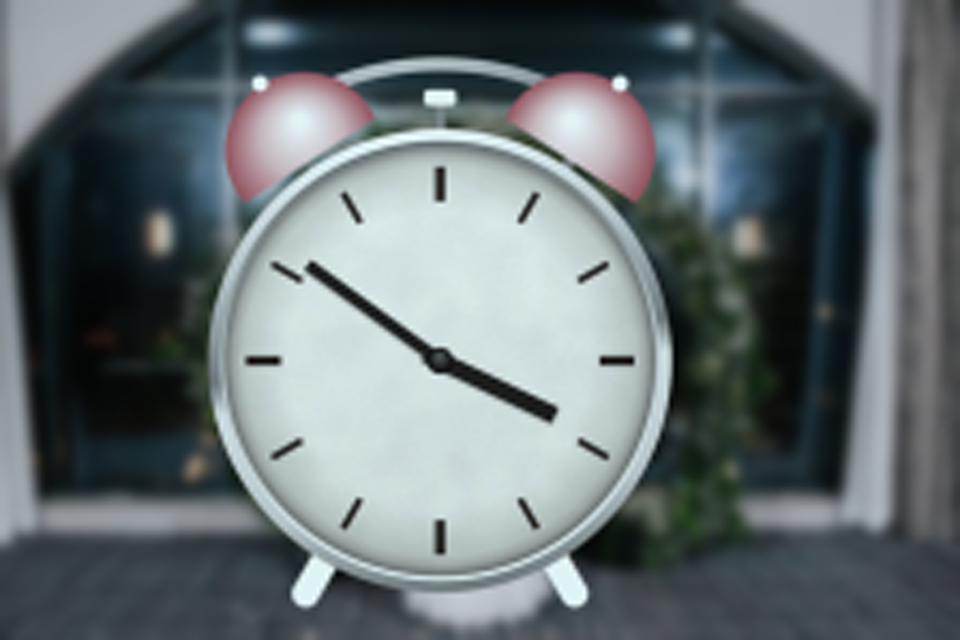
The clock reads 3,51
